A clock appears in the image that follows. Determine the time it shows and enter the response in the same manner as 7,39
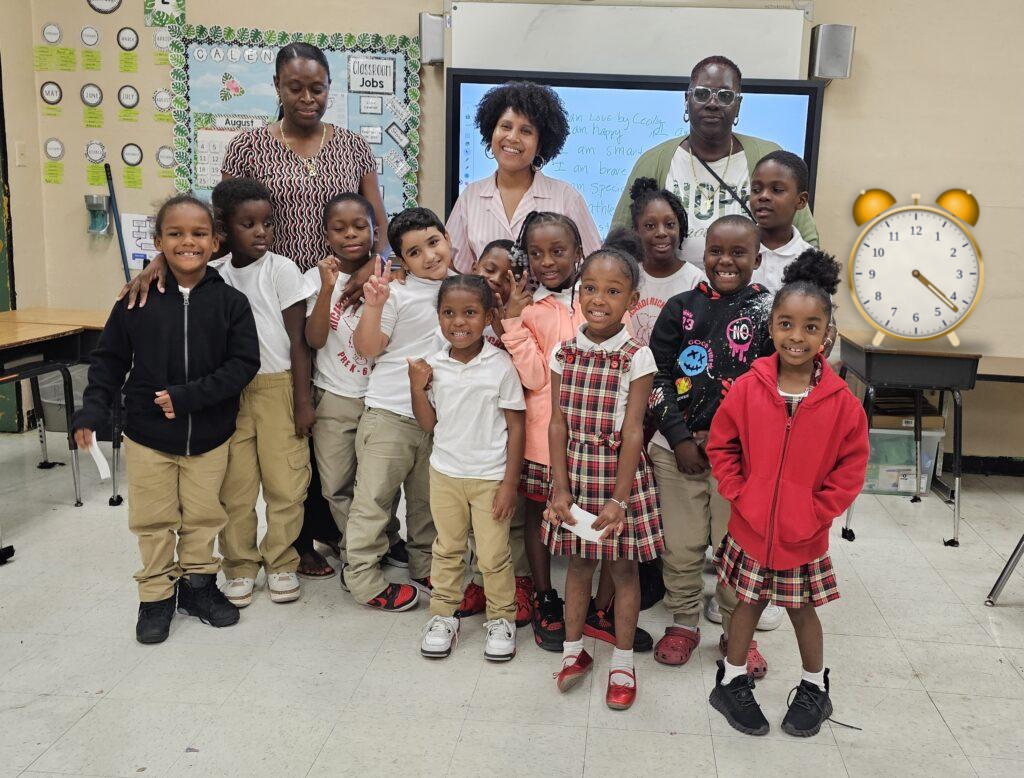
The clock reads 4,22
